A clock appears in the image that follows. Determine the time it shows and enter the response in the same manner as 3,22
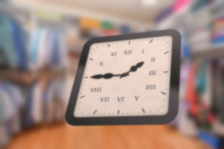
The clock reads 1,45
